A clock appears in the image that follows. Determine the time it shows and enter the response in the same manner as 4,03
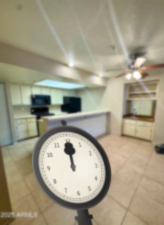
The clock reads 12,00
